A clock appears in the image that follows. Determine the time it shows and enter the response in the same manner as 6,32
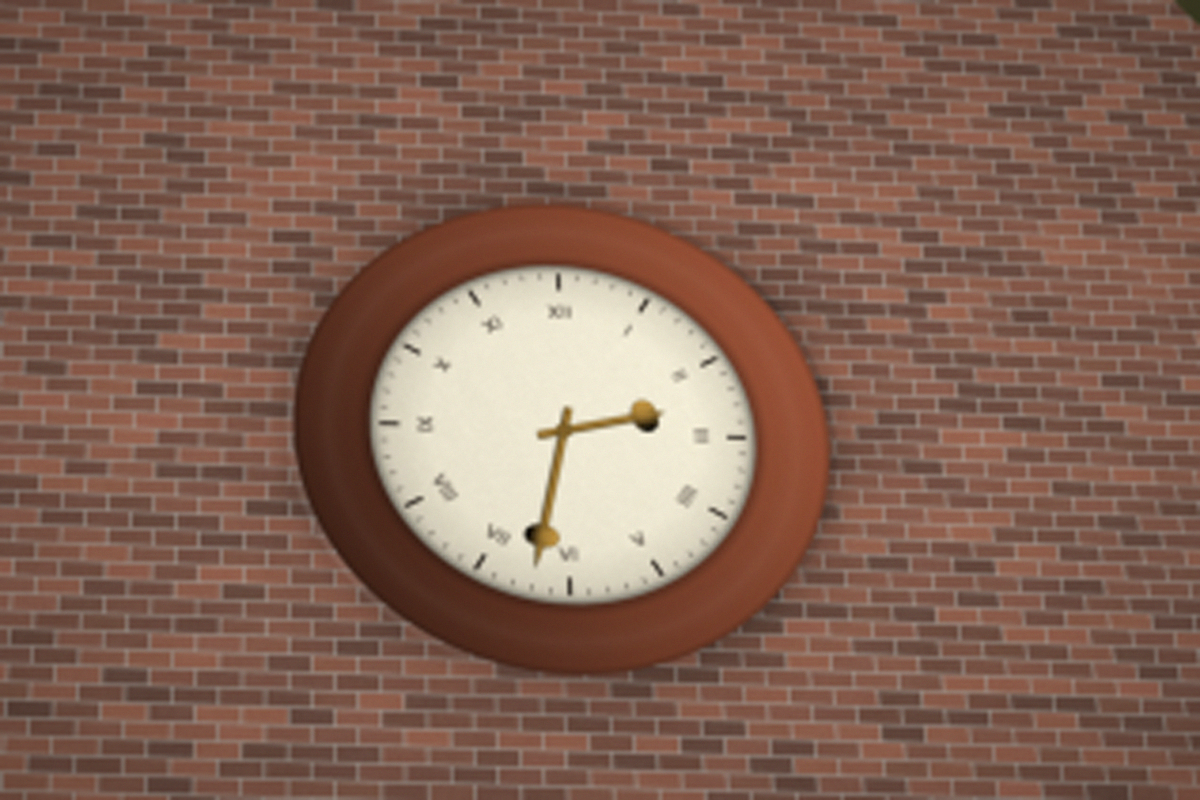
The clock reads 2,32
